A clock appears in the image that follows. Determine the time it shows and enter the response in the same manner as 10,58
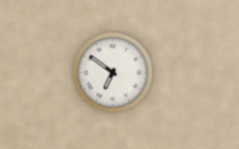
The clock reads 6,51
